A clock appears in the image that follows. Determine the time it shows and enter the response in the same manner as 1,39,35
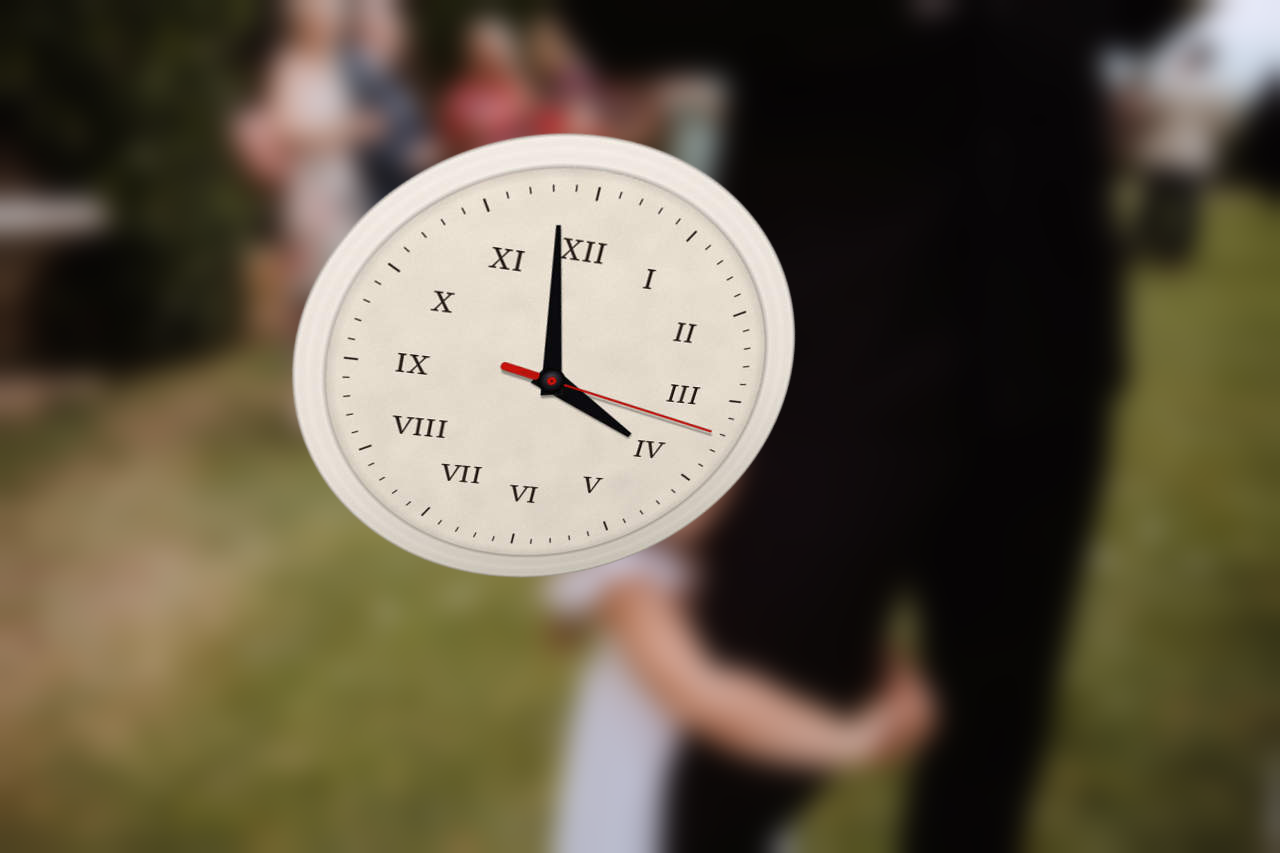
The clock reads 3,58,17
